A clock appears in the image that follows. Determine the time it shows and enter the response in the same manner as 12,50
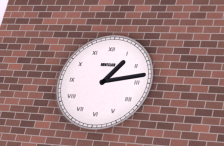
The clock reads 1,13
